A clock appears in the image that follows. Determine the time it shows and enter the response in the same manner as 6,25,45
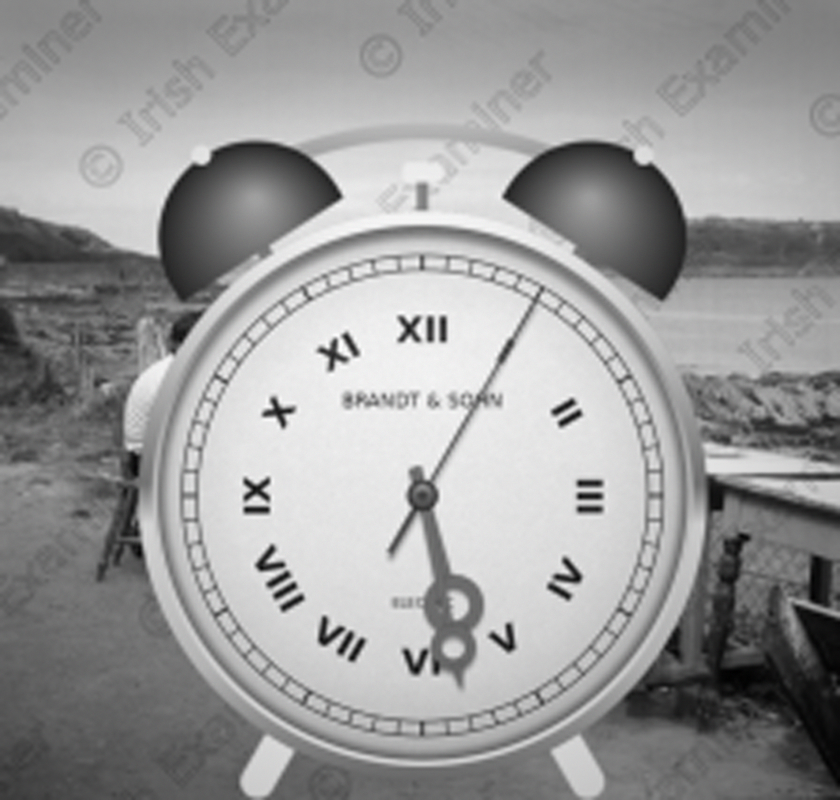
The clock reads 5,28,05
